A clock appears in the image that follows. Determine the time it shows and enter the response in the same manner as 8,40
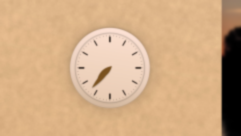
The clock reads 7,37
